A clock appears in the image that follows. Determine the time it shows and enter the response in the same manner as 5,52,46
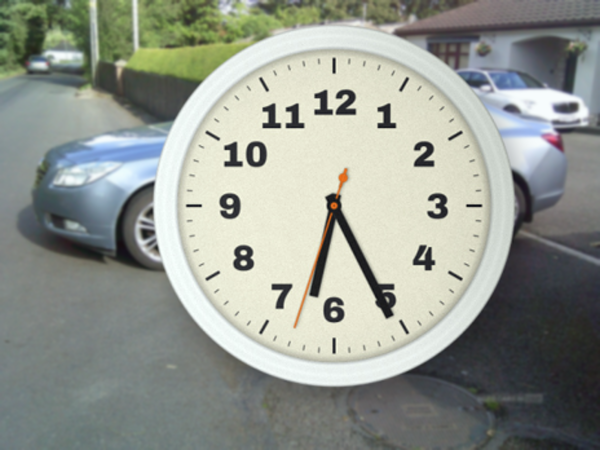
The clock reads 6,25,33
